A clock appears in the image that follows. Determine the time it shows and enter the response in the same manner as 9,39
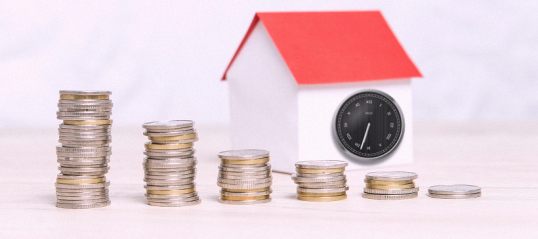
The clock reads 6,33
